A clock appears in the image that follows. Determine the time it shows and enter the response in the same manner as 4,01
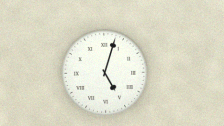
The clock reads 5,03
